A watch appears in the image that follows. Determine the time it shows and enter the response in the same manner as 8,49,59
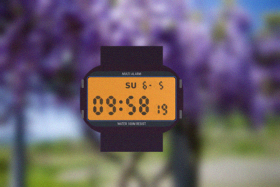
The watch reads 9,58,19
